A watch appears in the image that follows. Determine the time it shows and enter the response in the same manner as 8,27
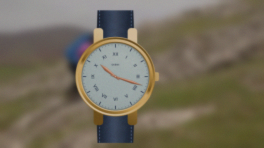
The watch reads 10,18
